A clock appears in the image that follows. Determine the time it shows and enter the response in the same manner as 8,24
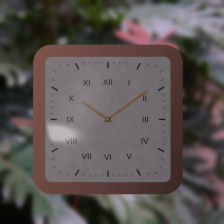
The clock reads 10,09
